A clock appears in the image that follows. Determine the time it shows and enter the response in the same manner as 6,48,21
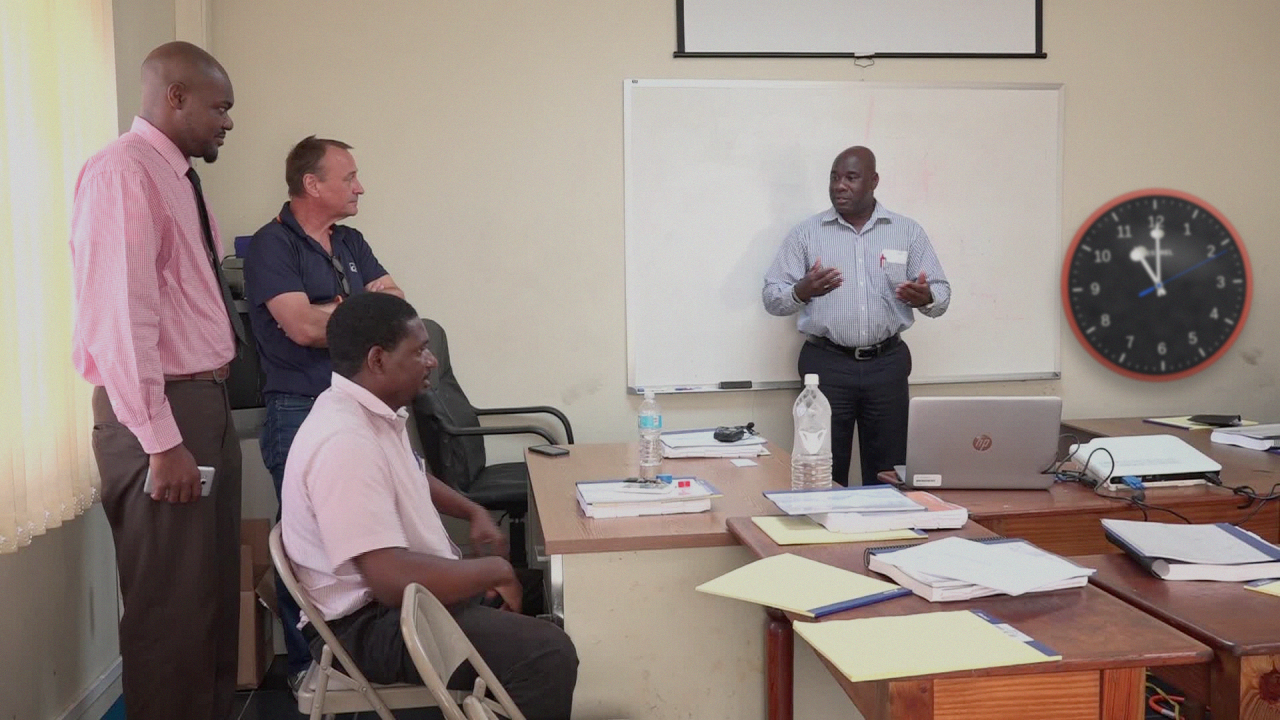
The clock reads 11,00,11
